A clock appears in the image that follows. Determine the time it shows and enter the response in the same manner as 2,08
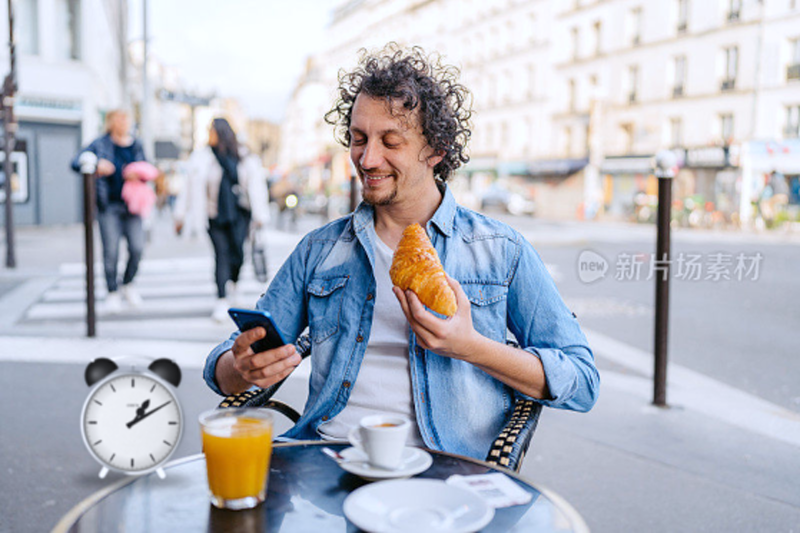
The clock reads 1,10
